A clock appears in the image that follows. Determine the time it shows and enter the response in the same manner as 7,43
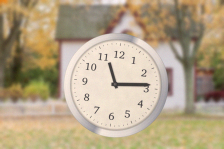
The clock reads 11,14
